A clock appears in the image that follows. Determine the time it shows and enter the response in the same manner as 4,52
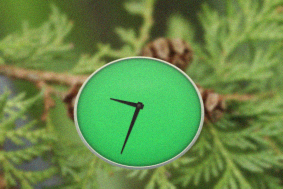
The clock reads 9,33
